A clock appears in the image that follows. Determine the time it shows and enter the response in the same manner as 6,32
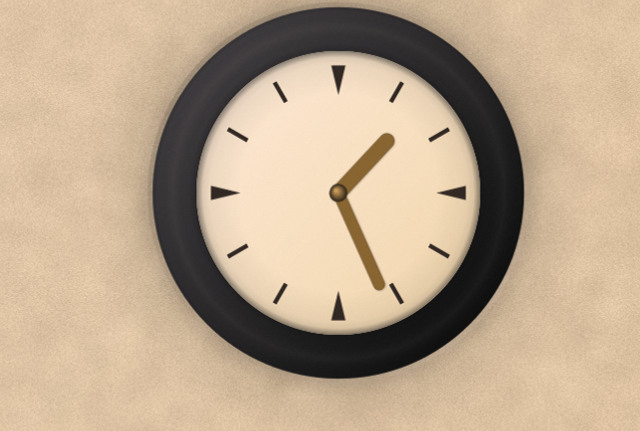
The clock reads 1,26
